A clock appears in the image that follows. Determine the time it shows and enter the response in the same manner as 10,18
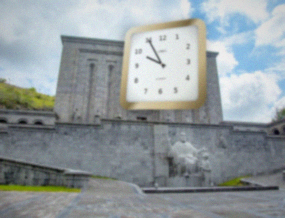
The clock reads 9,55
